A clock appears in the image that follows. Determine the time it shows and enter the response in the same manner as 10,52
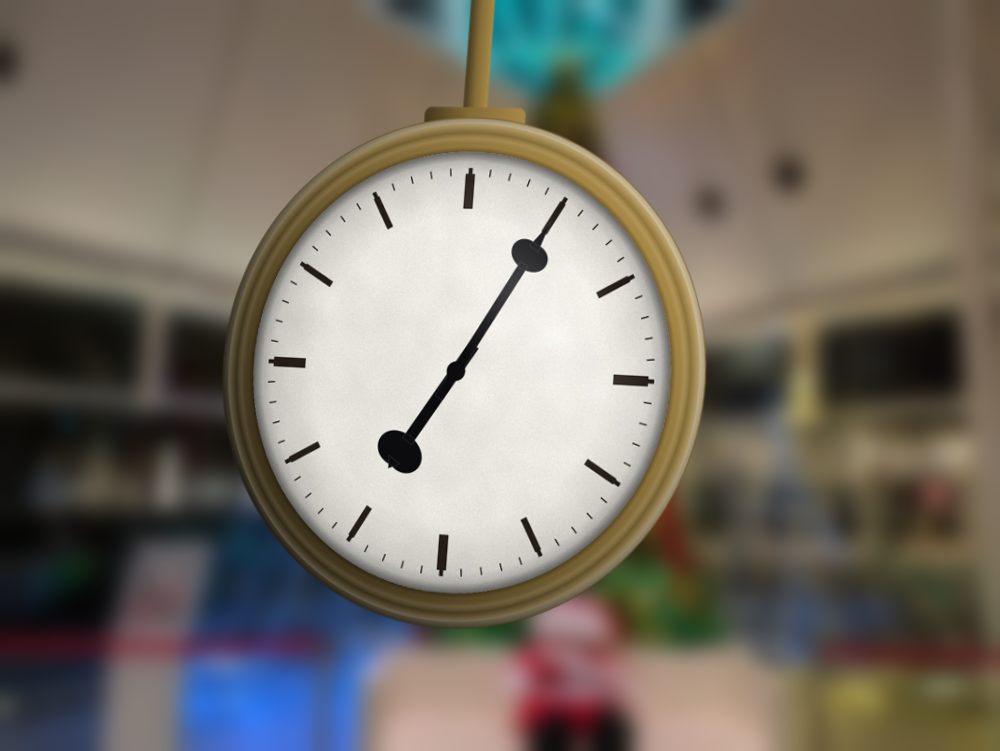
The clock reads 7,05
